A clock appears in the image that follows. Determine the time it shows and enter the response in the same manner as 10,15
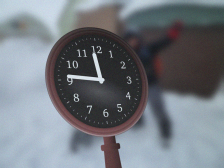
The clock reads 11,46
